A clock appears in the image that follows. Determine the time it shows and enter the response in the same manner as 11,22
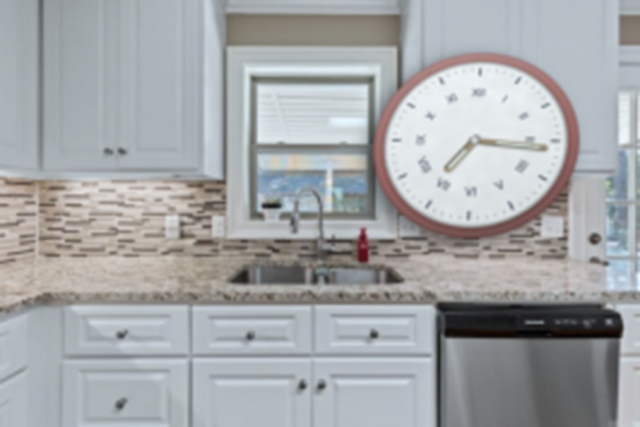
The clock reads 7,16
